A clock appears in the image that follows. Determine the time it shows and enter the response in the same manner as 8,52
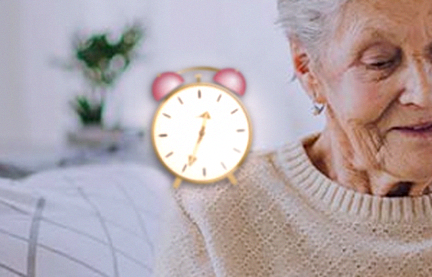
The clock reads 12,34
